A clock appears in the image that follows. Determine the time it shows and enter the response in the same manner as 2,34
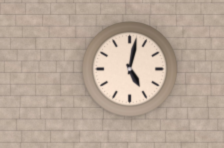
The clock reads 5,02
